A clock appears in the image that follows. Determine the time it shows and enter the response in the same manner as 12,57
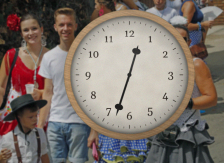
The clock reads 12,33
